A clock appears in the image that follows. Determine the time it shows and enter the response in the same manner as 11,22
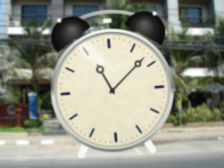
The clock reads 11,08
